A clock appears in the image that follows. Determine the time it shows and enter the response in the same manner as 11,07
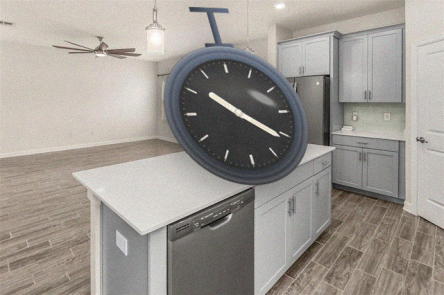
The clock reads 10,21
